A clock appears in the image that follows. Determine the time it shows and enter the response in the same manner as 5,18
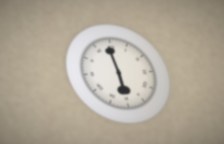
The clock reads 5,59
